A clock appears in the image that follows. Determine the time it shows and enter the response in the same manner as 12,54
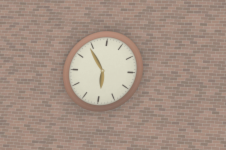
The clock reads 5,54
